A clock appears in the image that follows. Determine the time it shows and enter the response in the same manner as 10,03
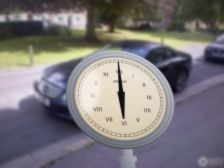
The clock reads 6,00
